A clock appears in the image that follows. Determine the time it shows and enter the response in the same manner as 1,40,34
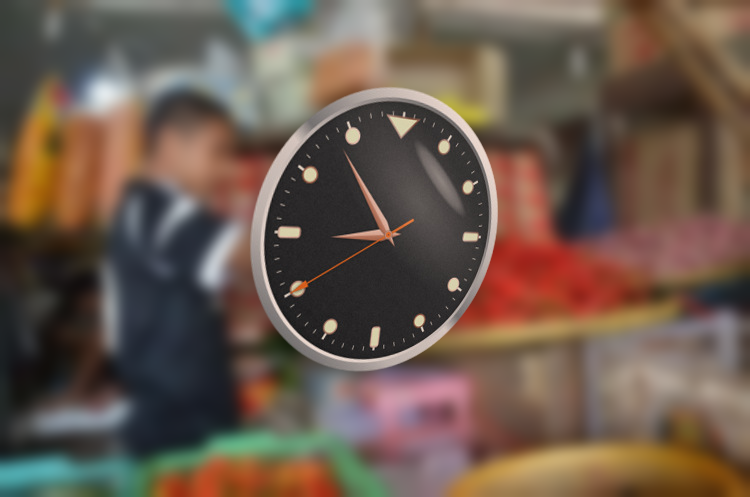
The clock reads 8,53,40
